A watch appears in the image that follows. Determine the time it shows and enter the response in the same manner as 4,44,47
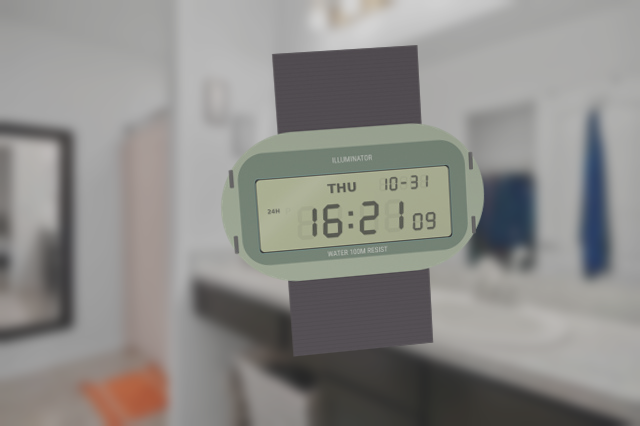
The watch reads 16,21,09
